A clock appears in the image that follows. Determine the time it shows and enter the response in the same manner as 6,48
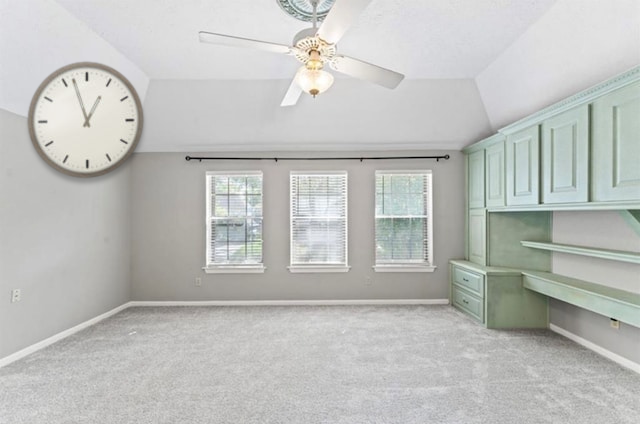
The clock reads 12,57
